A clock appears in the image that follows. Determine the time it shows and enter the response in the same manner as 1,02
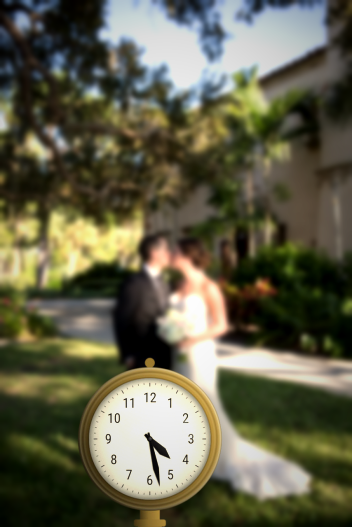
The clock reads 4,28
